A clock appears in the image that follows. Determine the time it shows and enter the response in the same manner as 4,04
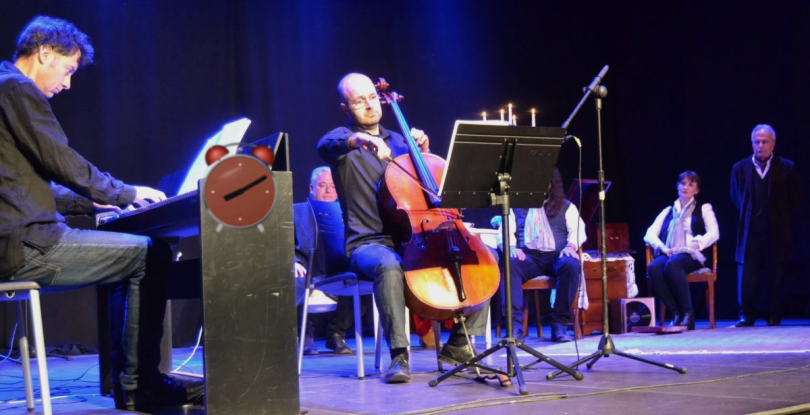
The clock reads 8,10
